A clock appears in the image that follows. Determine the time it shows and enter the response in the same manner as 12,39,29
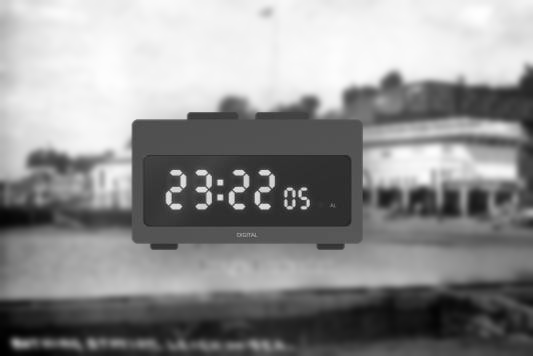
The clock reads 23,22,05
